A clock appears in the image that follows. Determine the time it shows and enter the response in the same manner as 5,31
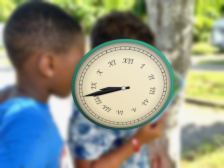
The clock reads 8,42
